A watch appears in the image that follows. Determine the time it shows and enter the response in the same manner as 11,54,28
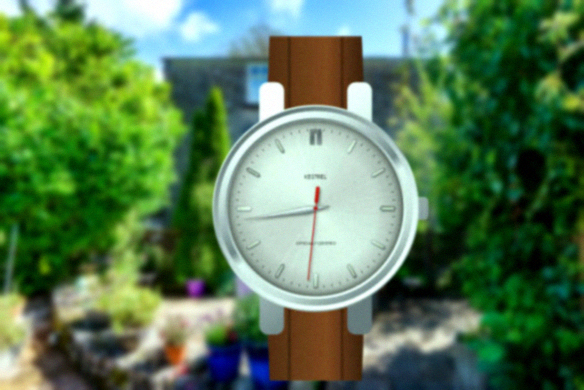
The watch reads 8,43,31
